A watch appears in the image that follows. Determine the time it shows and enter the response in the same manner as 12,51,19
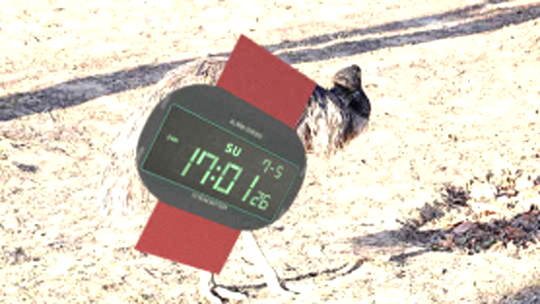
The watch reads 17,01,26
